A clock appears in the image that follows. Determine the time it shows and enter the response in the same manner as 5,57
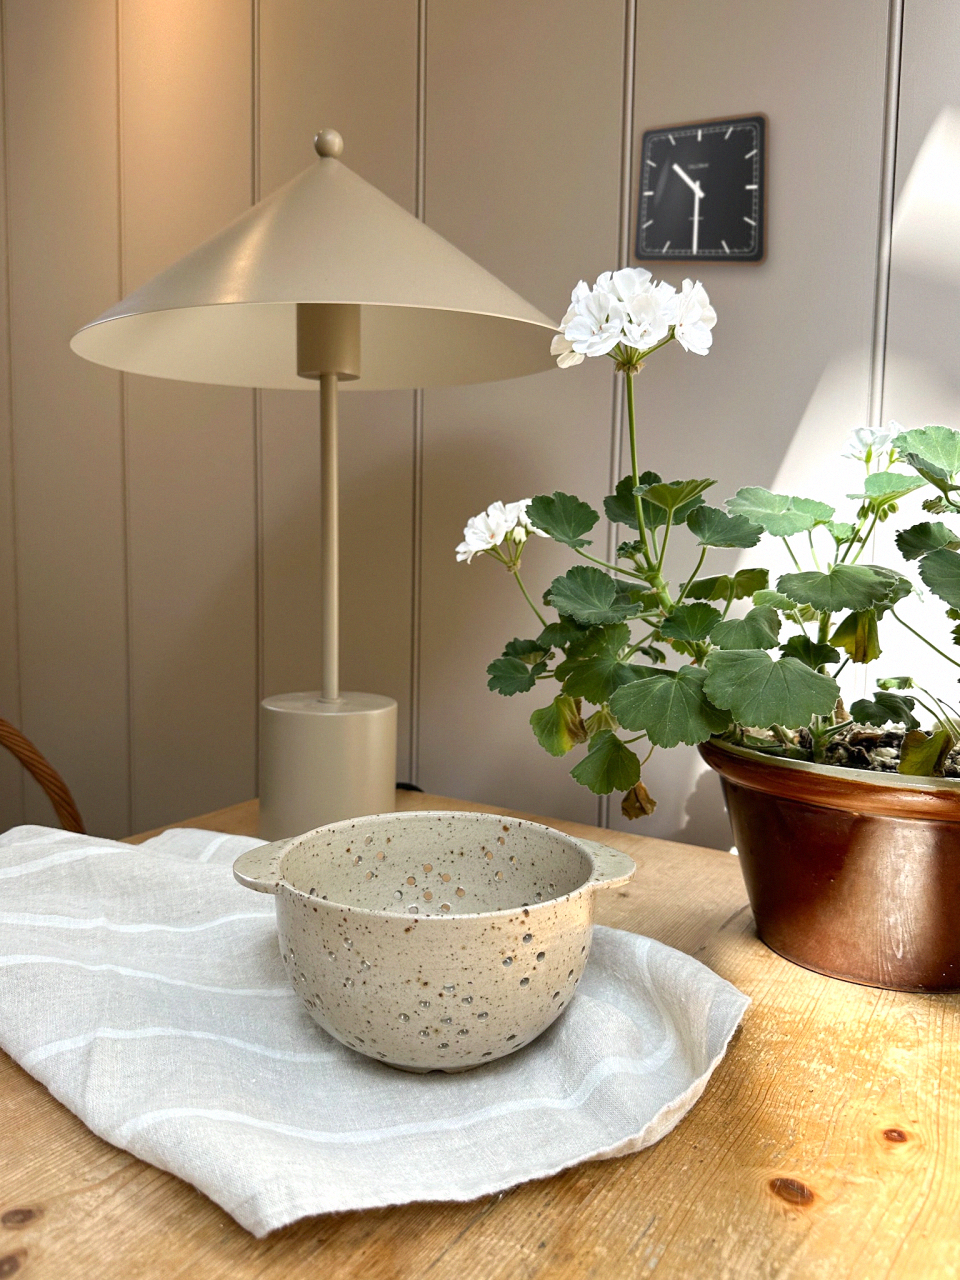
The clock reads 10,30
